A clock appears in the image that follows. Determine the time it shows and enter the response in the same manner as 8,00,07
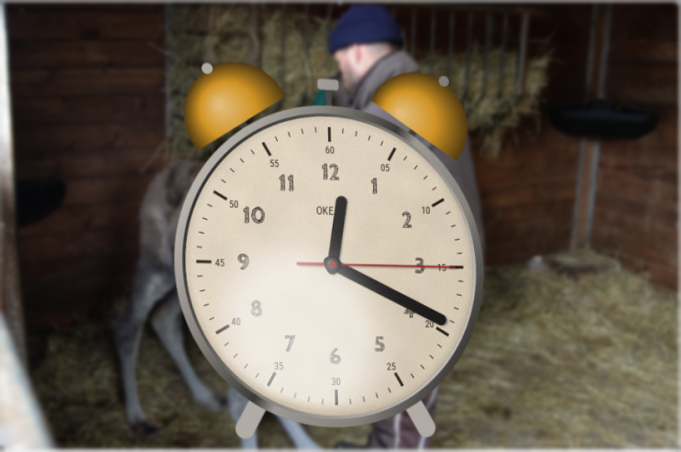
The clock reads 12,19,15
